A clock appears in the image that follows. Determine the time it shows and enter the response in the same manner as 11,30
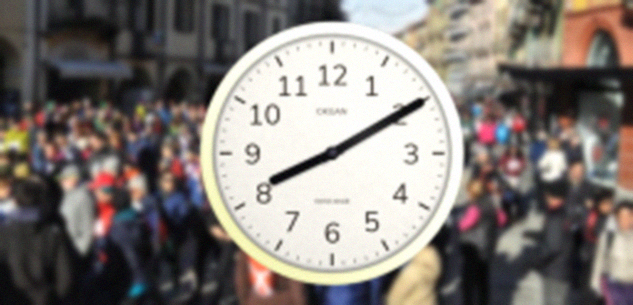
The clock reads 8,10
